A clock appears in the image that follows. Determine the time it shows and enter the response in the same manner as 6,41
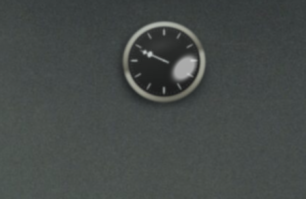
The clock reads 9,49
